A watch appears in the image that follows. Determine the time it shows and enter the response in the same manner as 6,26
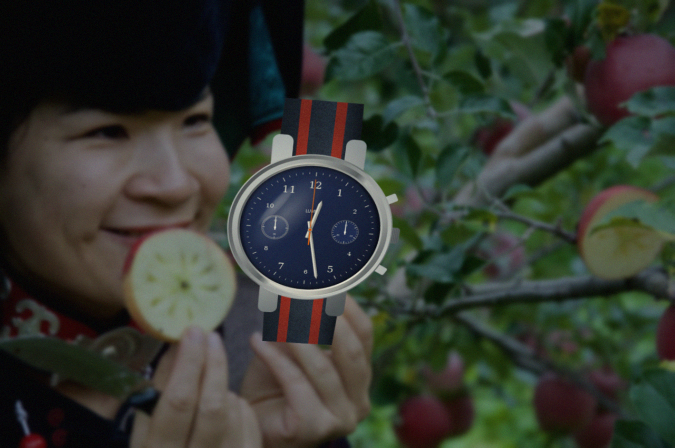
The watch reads 12,28
